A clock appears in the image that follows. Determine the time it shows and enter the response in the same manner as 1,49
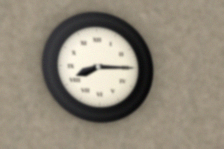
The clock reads 8,15
